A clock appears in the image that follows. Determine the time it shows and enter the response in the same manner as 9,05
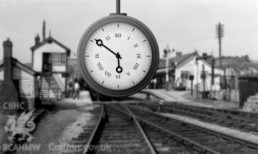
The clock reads 5,51
